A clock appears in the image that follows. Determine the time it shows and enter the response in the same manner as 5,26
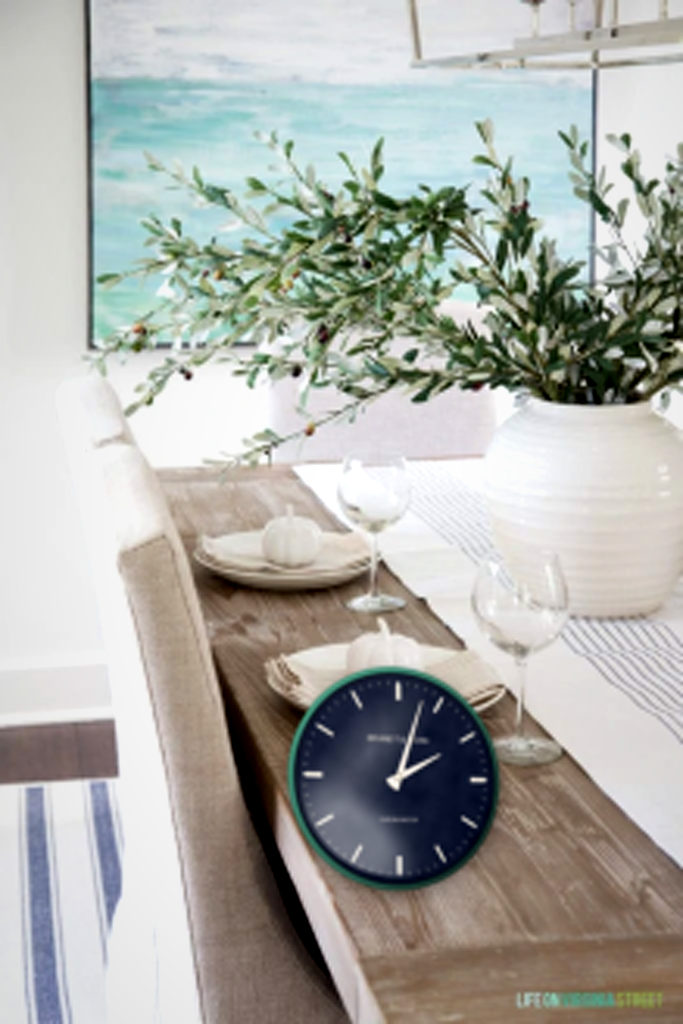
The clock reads 2,03
